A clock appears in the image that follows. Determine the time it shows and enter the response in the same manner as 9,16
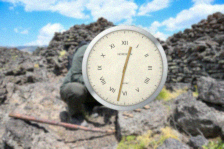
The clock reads 12,32
